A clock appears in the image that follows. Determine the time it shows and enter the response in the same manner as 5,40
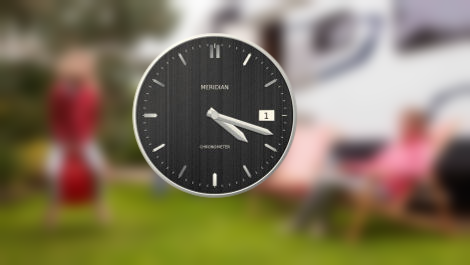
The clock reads 4,18
